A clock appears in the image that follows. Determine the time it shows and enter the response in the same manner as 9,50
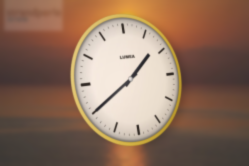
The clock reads 1,40
